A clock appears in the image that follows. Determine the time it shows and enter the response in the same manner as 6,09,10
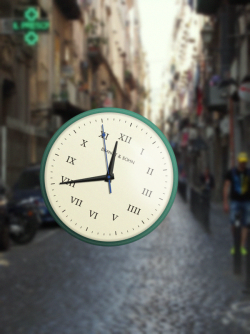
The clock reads 11,39,55
